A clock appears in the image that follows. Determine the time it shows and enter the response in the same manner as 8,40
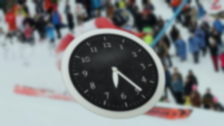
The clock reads 6,24
